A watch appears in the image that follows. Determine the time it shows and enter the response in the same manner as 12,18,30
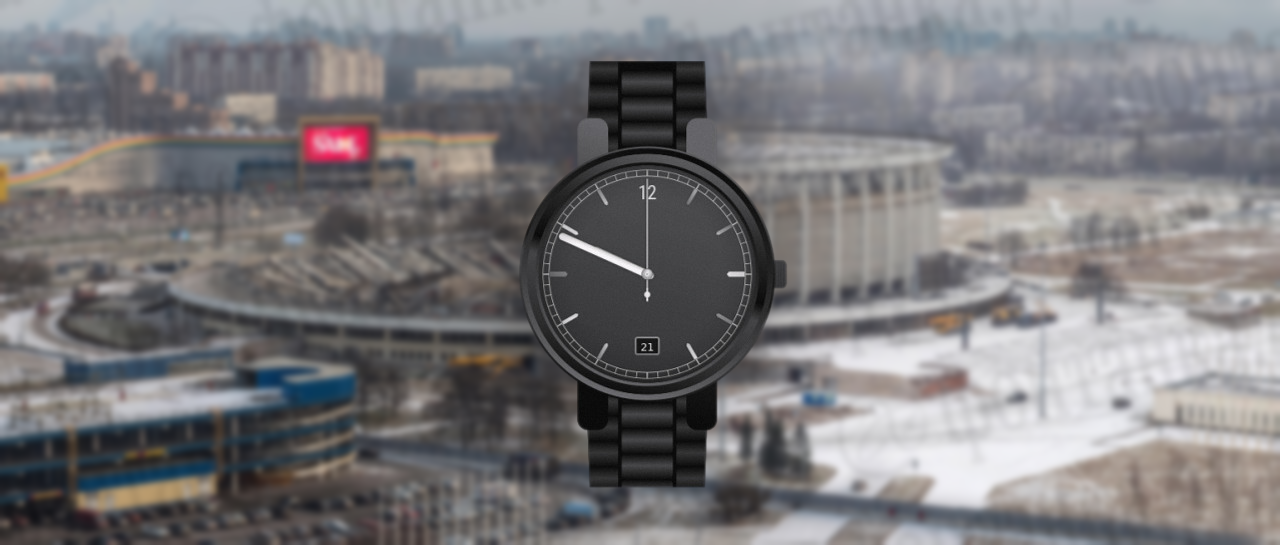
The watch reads 9,49,00
